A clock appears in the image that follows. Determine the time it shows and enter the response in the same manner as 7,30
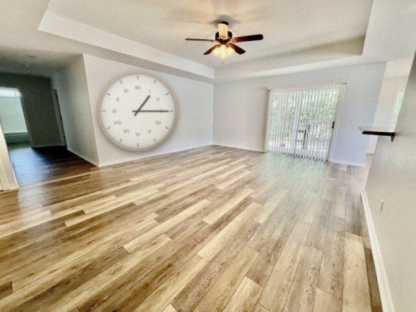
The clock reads 1,15
